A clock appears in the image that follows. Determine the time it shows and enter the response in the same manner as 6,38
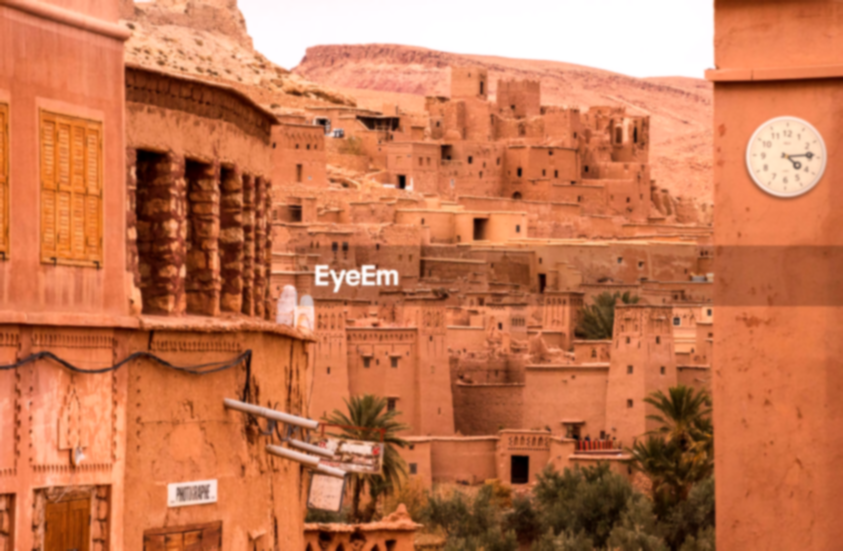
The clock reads 4,14
